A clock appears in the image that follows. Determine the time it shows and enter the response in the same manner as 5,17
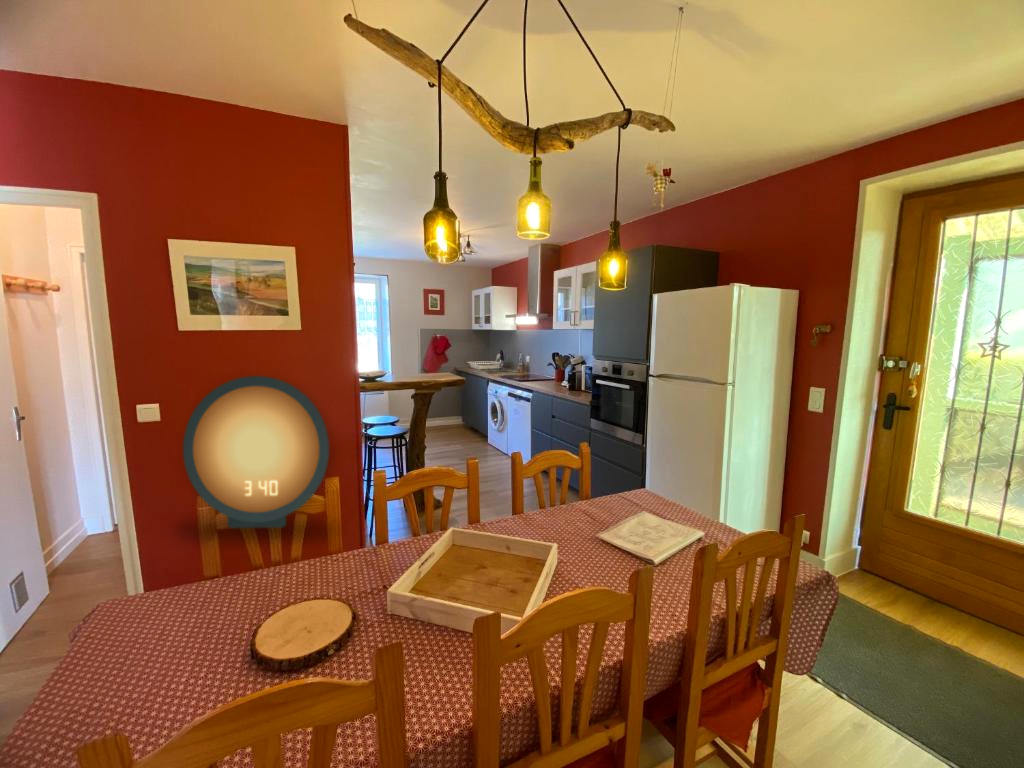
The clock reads 3,40
